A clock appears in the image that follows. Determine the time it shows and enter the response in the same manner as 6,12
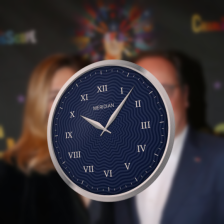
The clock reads 10,07
